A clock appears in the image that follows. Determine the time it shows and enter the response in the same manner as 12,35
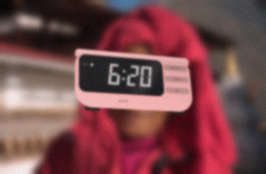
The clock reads 6,20
